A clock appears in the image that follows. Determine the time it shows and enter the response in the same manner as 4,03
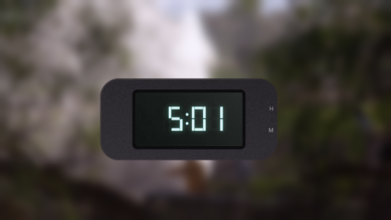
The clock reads 5,01
